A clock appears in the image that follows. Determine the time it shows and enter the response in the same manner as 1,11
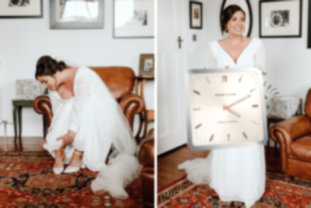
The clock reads 4,11
